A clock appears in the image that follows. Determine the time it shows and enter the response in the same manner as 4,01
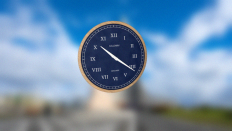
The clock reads 10,21
